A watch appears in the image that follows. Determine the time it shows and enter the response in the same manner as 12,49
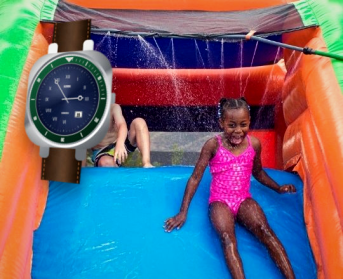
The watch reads 2,54
